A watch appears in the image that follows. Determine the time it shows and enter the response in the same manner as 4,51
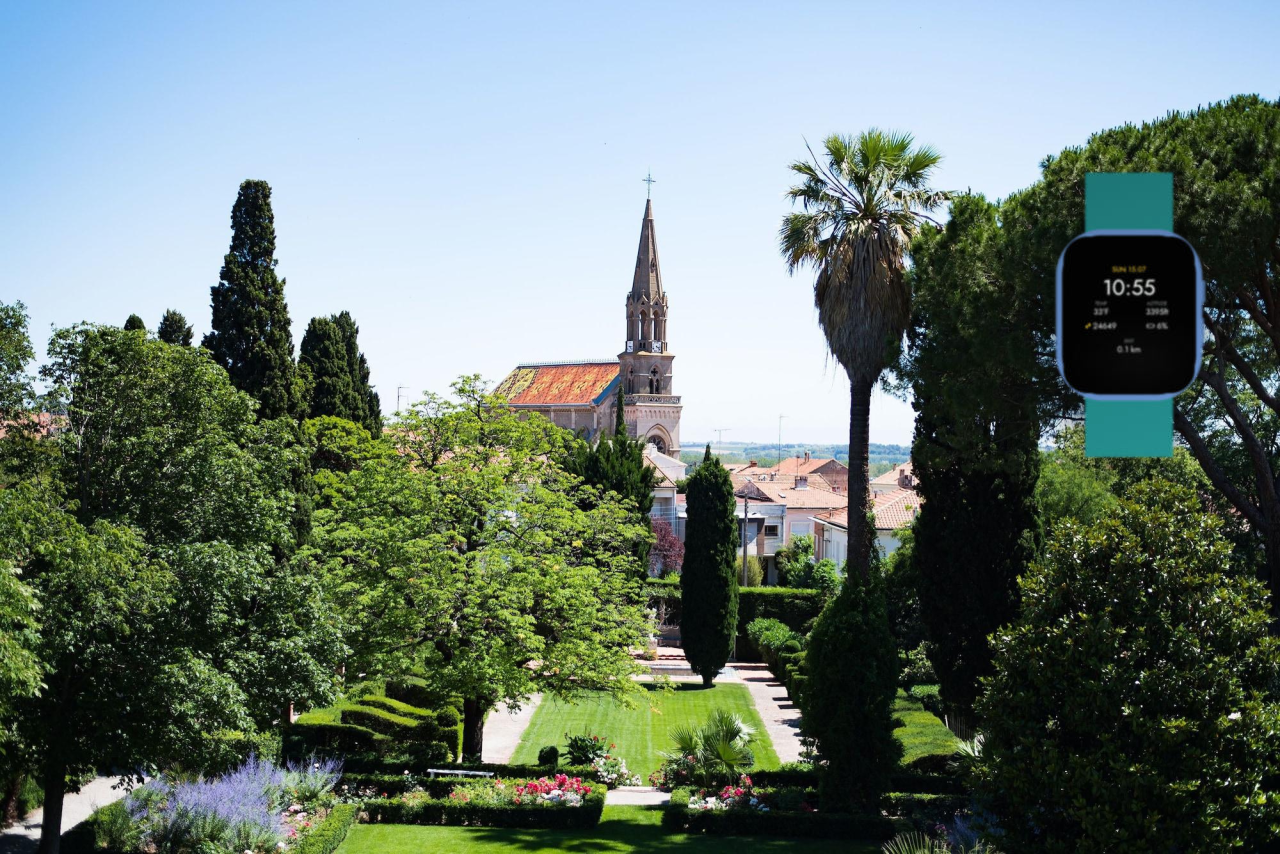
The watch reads 10,55
